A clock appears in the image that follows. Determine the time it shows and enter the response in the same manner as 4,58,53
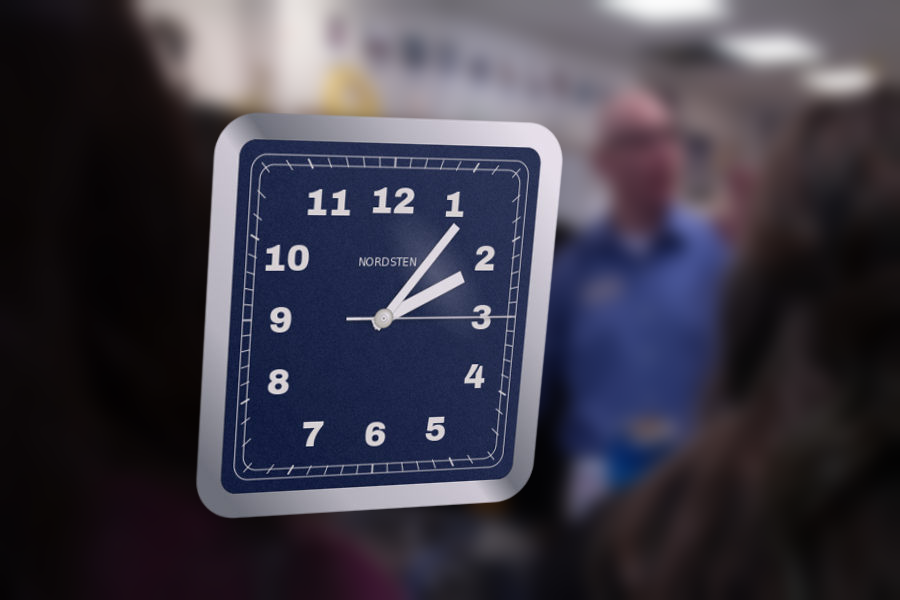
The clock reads 2,06,15
